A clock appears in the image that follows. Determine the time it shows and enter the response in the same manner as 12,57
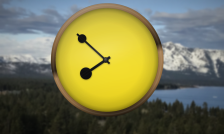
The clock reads 7,52
